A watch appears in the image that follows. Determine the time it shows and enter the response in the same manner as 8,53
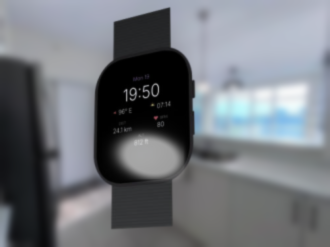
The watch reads 19,50
